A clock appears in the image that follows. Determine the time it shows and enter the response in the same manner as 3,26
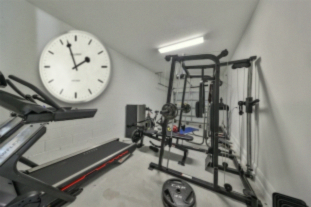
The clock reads 1,57
